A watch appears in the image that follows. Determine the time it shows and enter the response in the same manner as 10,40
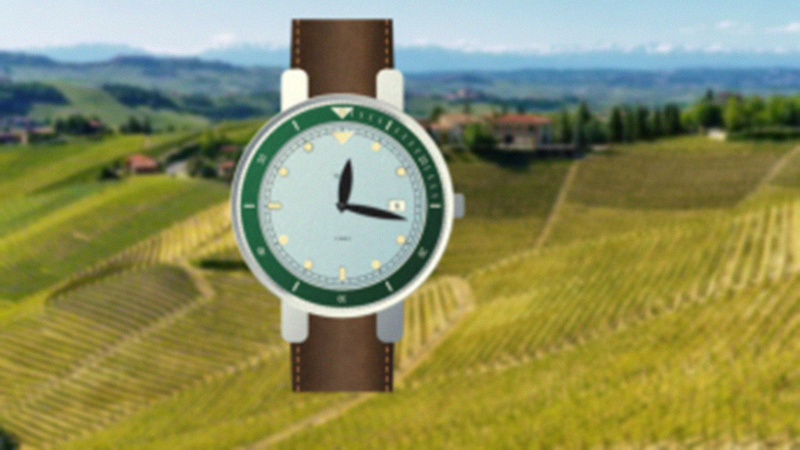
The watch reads 12,17
